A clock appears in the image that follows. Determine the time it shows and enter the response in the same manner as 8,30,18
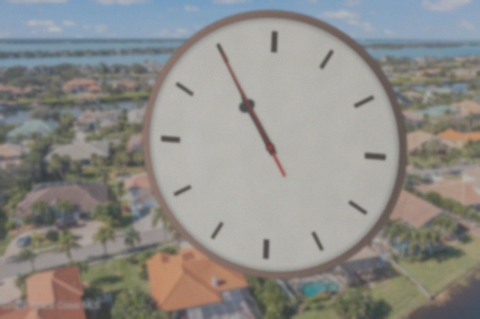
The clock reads 10,54,55
